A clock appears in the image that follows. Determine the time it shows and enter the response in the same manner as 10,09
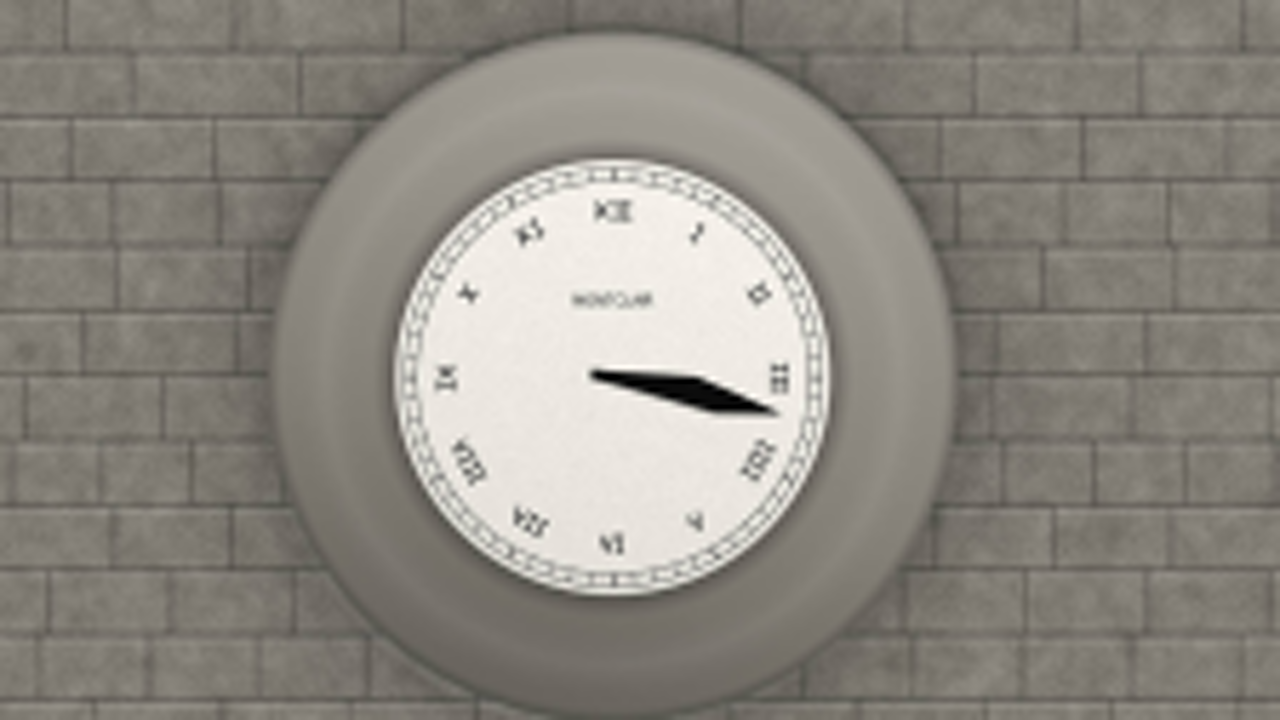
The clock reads 3,17
